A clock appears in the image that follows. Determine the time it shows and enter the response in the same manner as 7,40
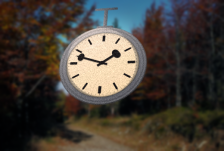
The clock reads 1,48
